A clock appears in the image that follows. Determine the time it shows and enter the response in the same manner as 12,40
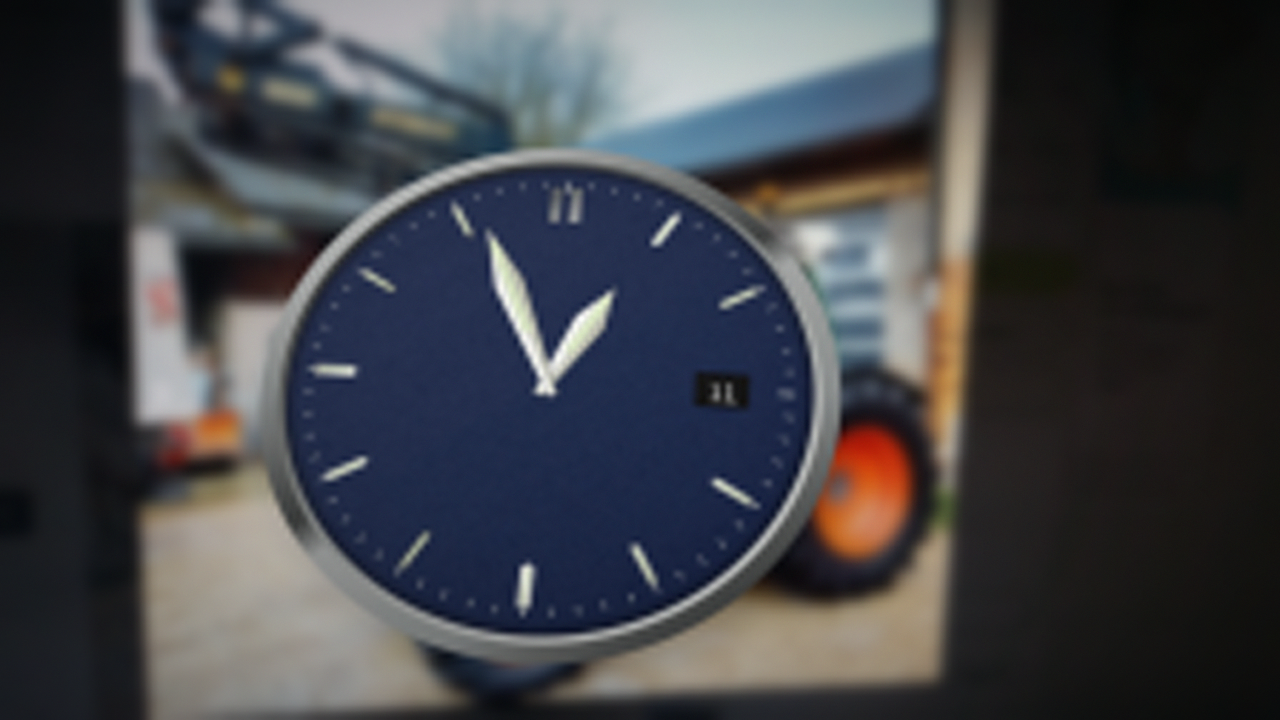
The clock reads 12,56
